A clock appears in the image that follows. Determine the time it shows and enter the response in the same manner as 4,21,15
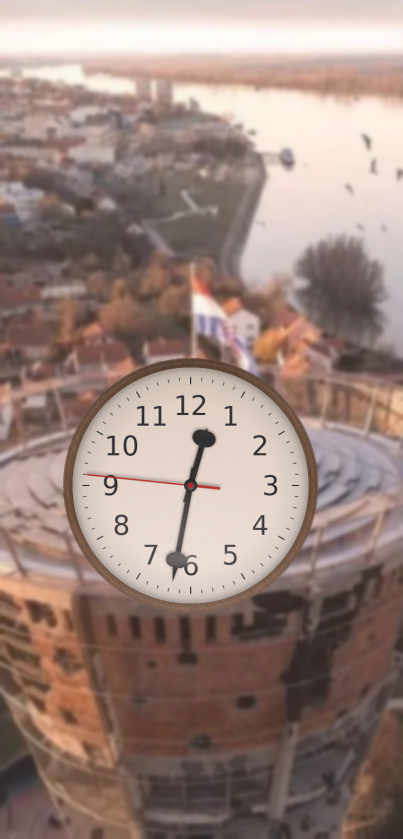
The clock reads 12,31,46
